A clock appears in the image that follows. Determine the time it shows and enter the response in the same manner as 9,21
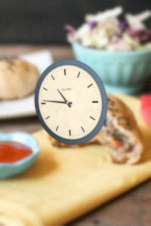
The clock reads 10,46
